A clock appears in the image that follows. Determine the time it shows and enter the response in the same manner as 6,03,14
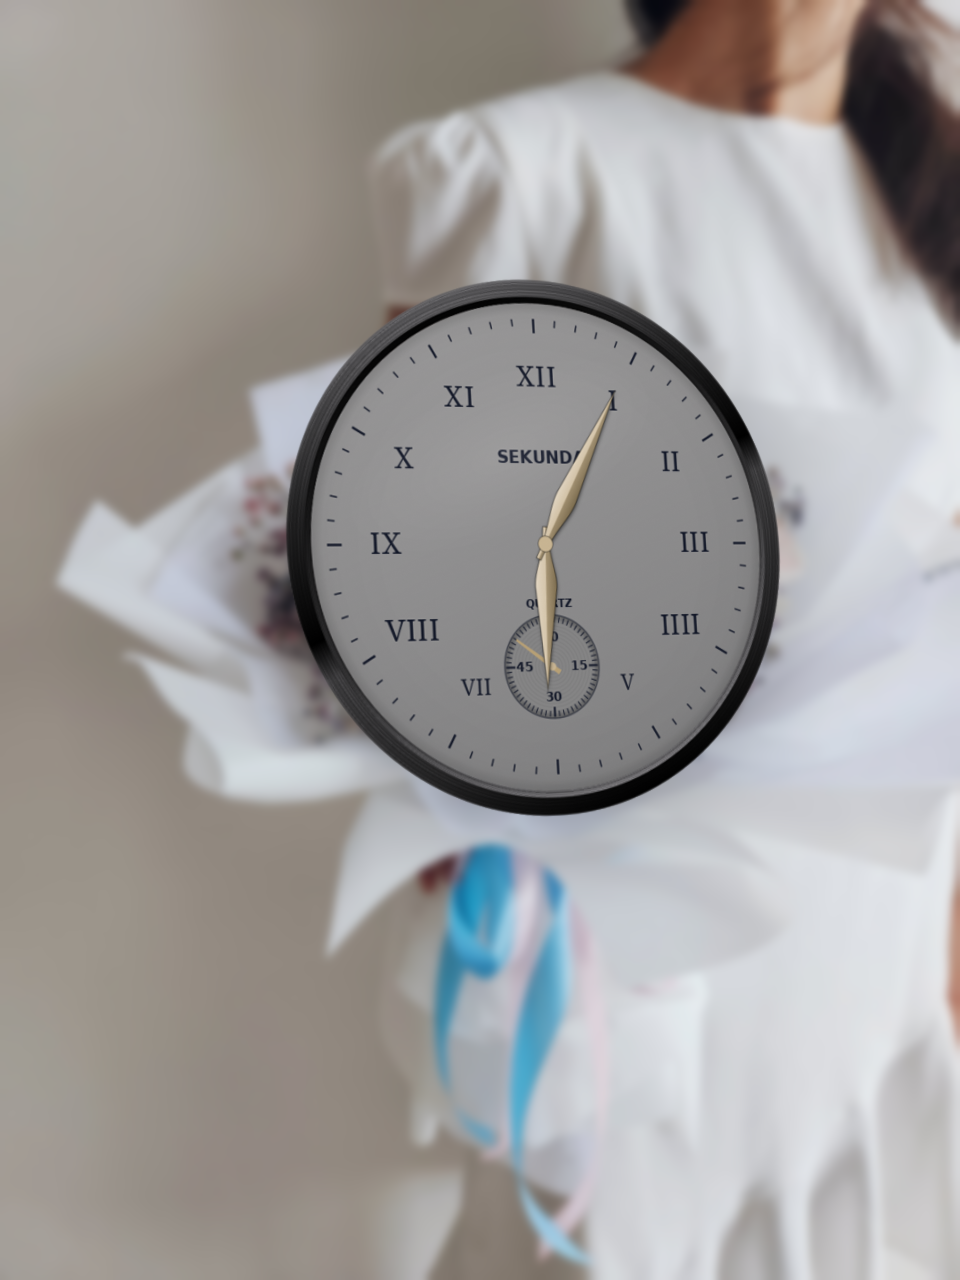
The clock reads 6,04,51
